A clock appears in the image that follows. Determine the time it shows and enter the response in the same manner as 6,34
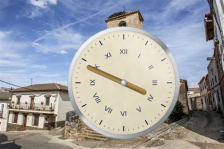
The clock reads 3,49
